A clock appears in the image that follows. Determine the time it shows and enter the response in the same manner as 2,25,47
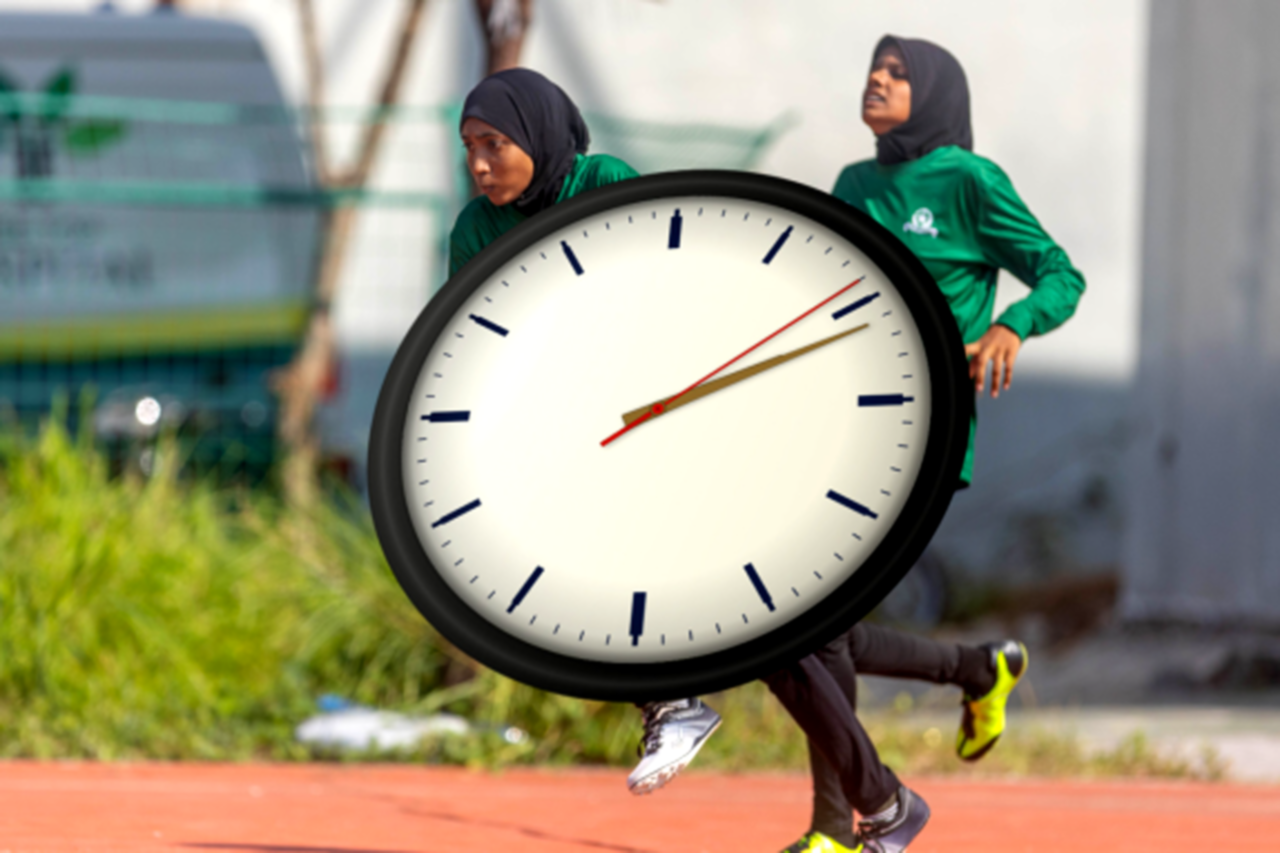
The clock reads 2,11,09
